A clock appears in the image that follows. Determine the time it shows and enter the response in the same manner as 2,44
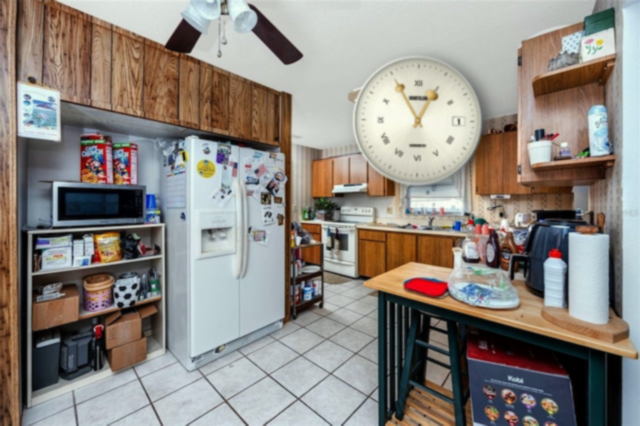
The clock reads 12,55
